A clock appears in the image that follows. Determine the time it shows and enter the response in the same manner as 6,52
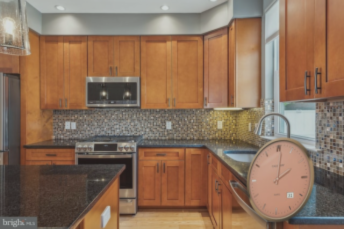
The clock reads 2,01
